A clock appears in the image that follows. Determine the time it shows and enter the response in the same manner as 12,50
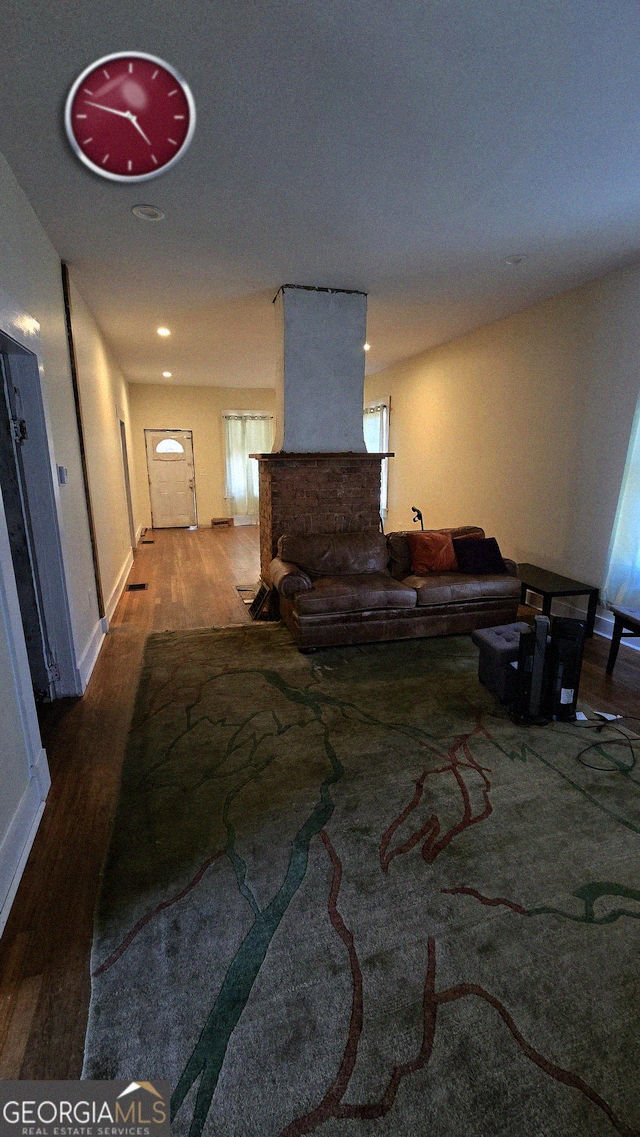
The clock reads 4,48
